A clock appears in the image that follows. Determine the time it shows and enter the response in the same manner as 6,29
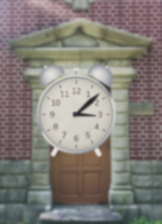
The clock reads 3,08
